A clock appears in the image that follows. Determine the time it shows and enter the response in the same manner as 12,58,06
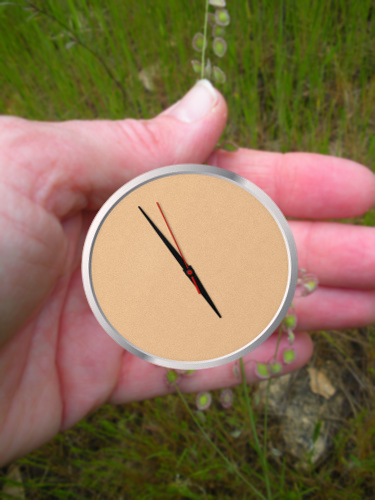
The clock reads 4,53,56
